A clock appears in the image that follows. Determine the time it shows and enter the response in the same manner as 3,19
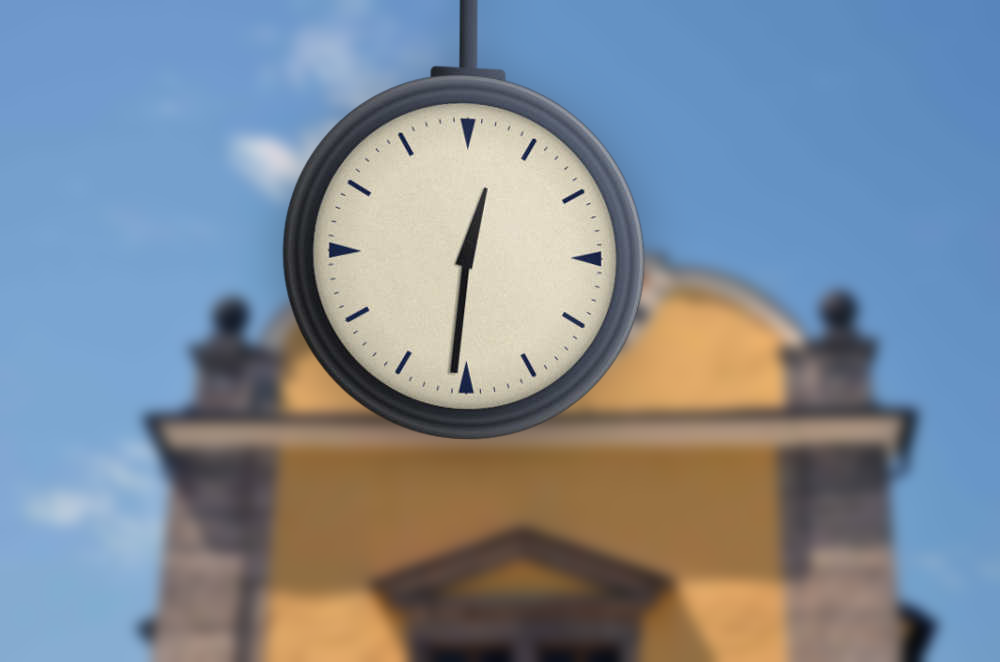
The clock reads 12,31
